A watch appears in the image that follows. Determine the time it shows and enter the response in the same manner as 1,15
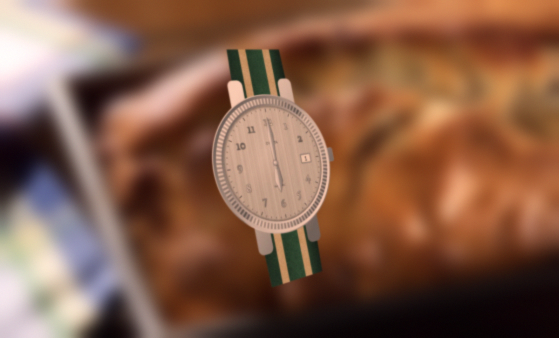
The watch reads 6,00
